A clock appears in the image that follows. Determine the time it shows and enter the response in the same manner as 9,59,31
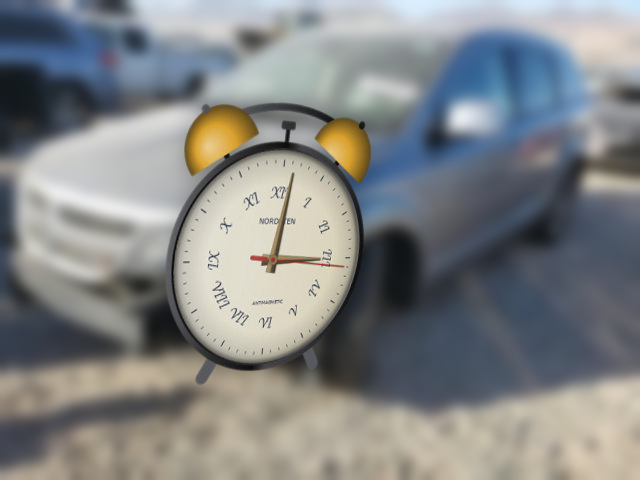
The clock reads 3,01,16
